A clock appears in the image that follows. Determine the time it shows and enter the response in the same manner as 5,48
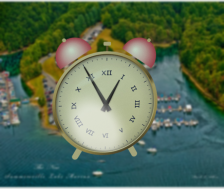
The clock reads 12,55
